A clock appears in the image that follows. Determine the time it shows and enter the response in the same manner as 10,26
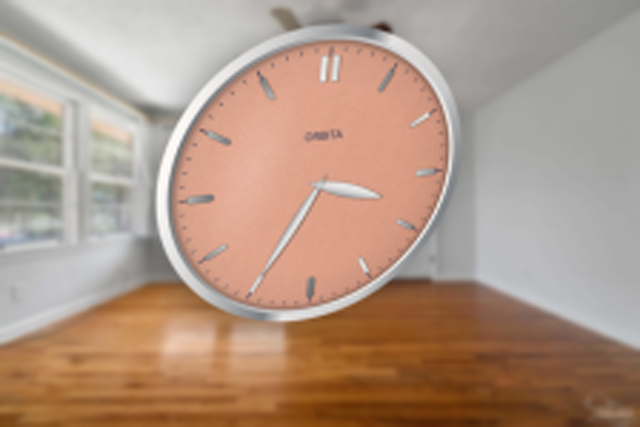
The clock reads 3,35
